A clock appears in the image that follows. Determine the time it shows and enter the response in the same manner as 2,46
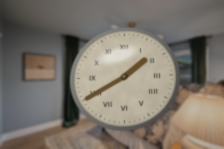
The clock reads 1,40
